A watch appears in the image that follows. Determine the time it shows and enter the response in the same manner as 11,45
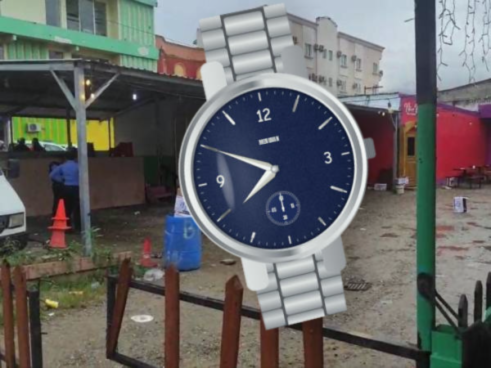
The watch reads 7,50
